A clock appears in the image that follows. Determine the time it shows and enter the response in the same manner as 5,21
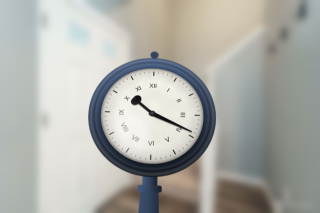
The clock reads 10,19
